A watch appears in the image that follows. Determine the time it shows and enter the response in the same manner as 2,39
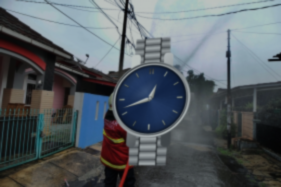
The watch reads 12,42
